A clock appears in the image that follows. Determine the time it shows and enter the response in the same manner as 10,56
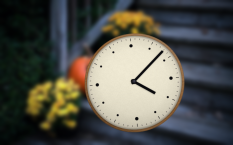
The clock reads 4,08
